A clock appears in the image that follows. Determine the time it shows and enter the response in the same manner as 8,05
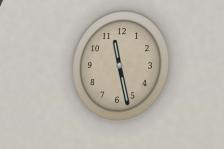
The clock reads 11,27
